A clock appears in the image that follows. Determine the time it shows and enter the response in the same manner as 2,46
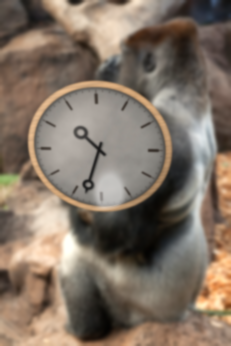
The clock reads 10,33
